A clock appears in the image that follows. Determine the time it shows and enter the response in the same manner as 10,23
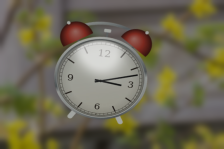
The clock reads 3,12
